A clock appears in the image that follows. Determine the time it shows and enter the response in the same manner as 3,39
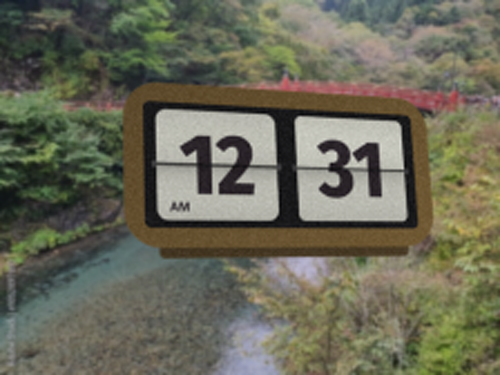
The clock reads 12,31
